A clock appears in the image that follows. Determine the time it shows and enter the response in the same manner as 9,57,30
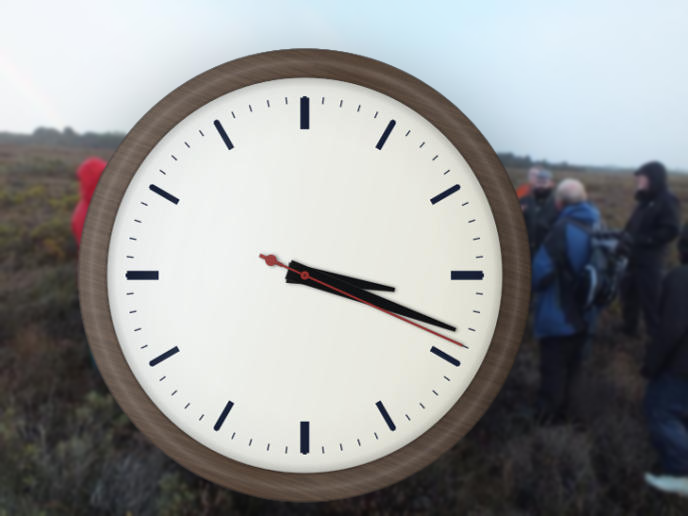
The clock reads 3,18,19
